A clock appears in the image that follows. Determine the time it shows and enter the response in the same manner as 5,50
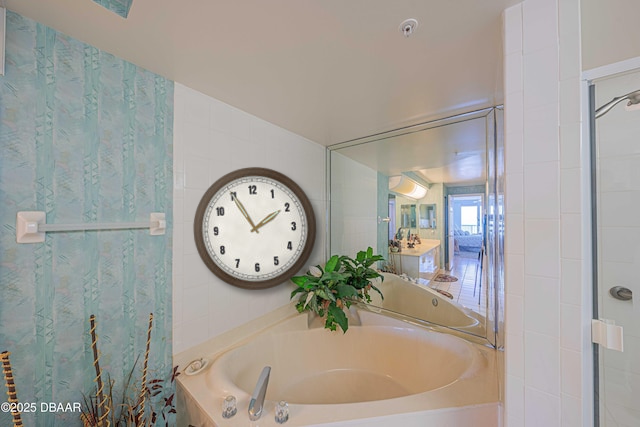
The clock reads 1,55
